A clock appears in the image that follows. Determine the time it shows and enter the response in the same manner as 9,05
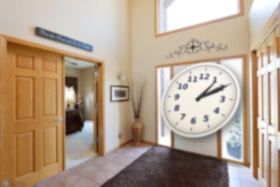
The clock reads 1,10
